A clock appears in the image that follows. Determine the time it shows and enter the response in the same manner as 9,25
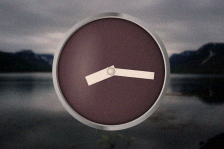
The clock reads 8,16
